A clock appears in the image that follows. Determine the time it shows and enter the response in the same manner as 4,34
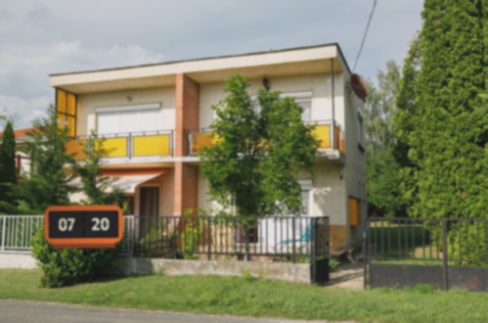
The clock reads 7,20
